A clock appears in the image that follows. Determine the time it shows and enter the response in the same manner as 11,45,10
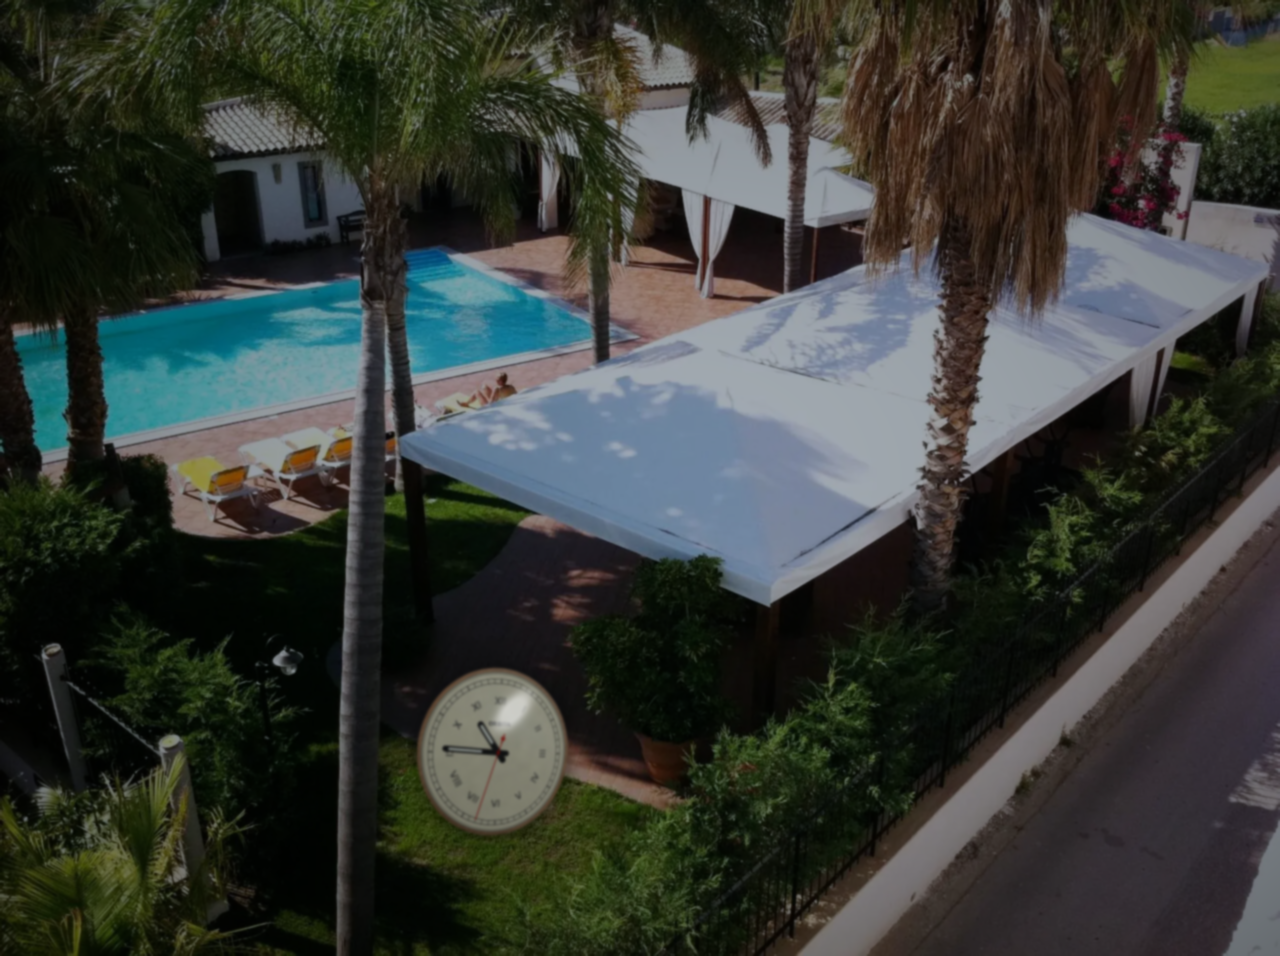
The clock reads 10,45,33
